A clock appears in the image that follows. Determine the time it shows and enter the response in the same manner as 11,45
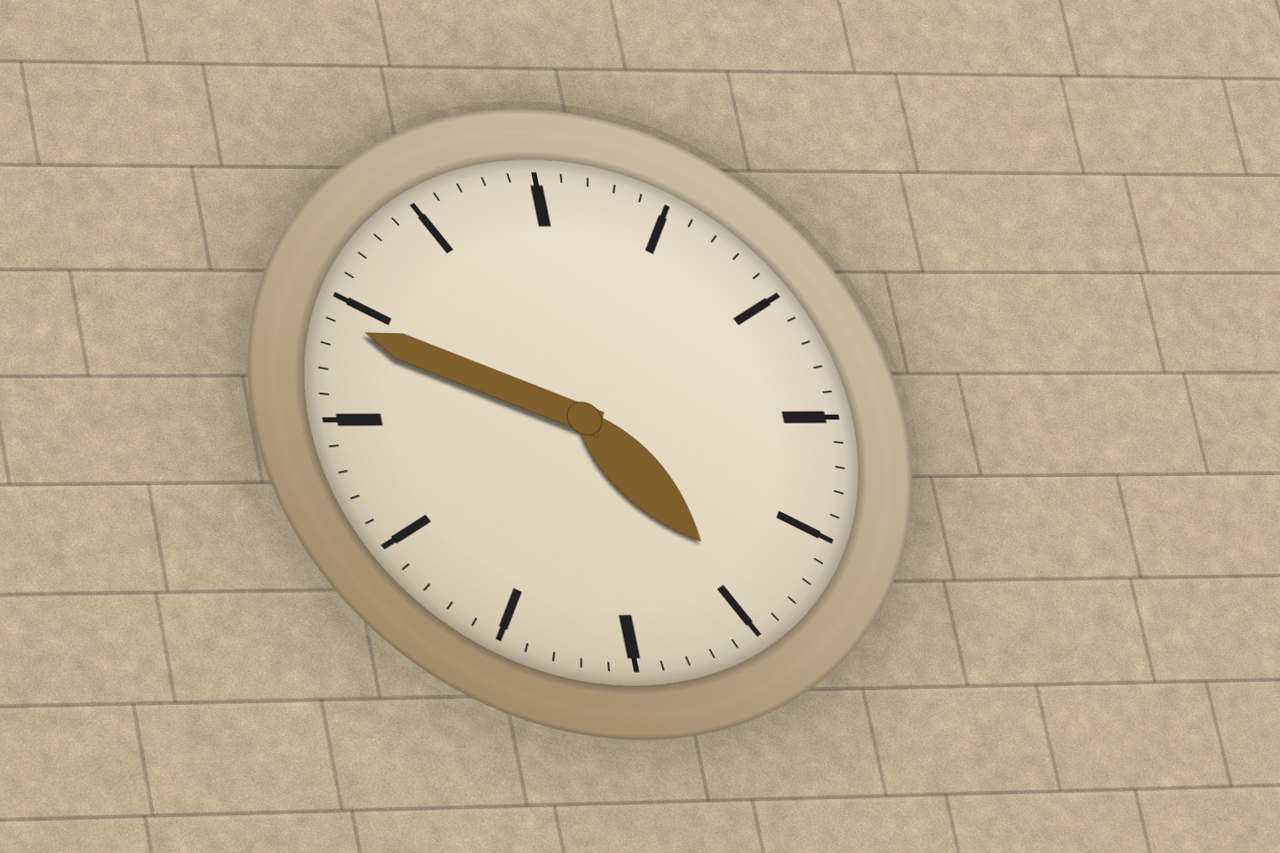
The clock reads 4,49
